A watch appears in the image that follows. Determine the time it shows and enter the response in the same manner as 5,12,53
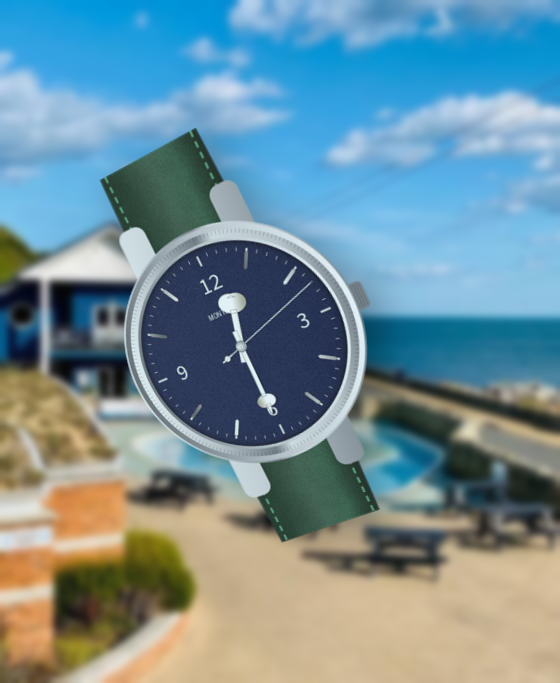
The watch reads 12,30,12
